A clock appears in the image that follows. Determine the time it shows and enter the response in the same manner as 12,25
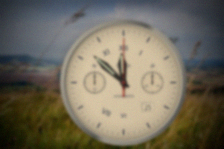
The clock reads 11,52
